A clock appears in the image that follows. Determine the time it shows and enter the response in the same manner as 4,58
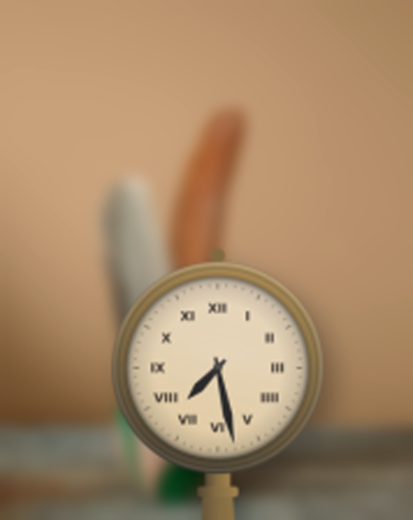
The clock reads 7,28
